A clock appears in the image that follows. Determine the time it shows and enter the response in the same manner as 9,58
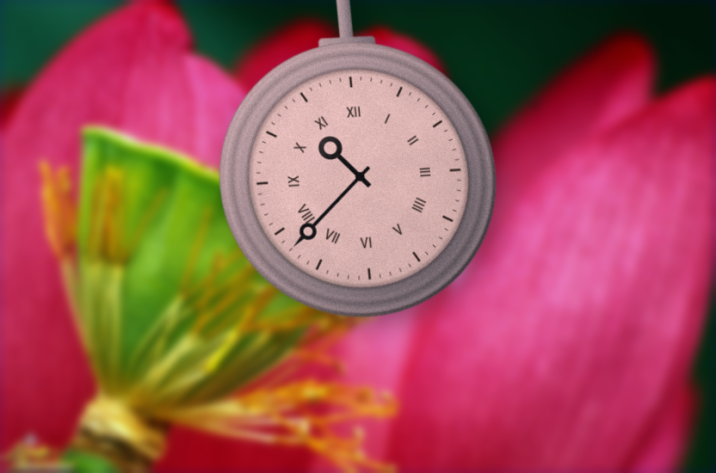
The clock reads 10,38
